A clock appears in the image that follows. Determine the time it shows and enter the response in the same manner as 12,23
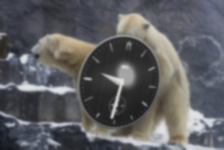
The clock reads 9,31
